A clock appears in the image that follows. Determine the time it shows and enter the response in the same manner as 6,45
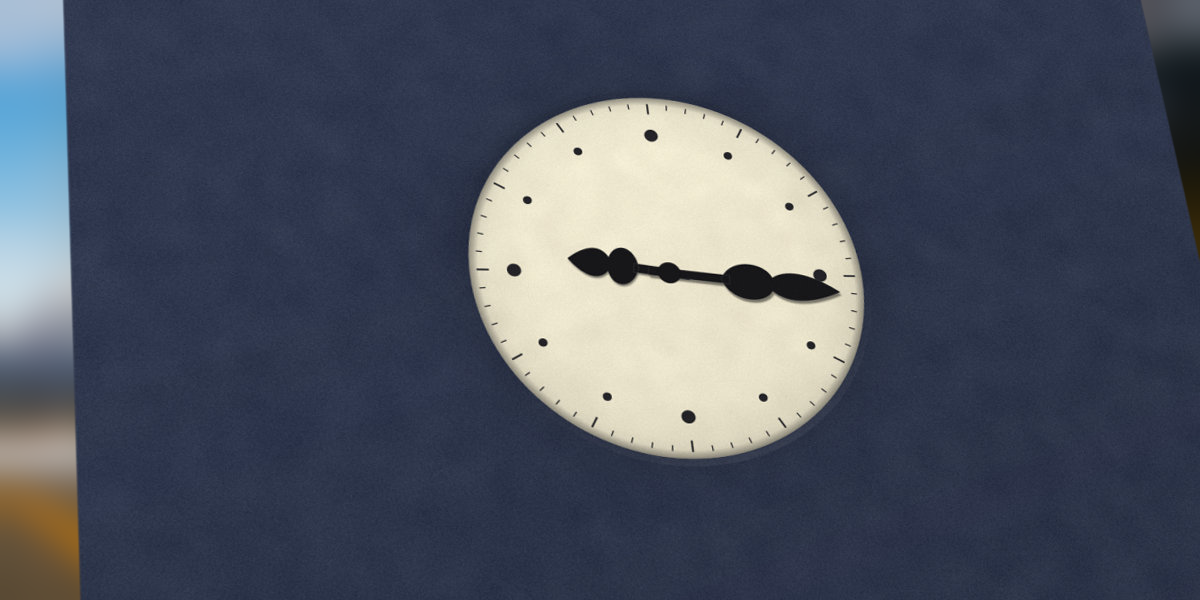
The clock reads 9,16
